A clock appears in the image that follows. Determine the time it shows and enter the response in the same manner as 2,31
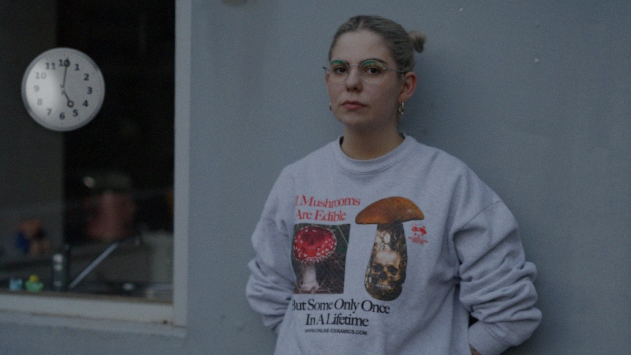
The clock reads 5,01
